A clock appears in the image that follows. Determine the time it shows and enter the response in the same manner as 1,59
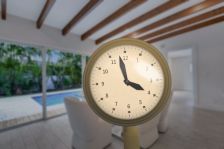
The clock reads 3,58
